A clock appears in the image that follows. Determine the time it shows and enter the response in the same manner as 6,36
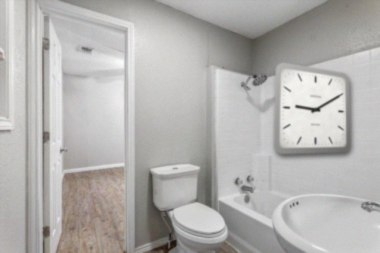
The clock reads 9,10
